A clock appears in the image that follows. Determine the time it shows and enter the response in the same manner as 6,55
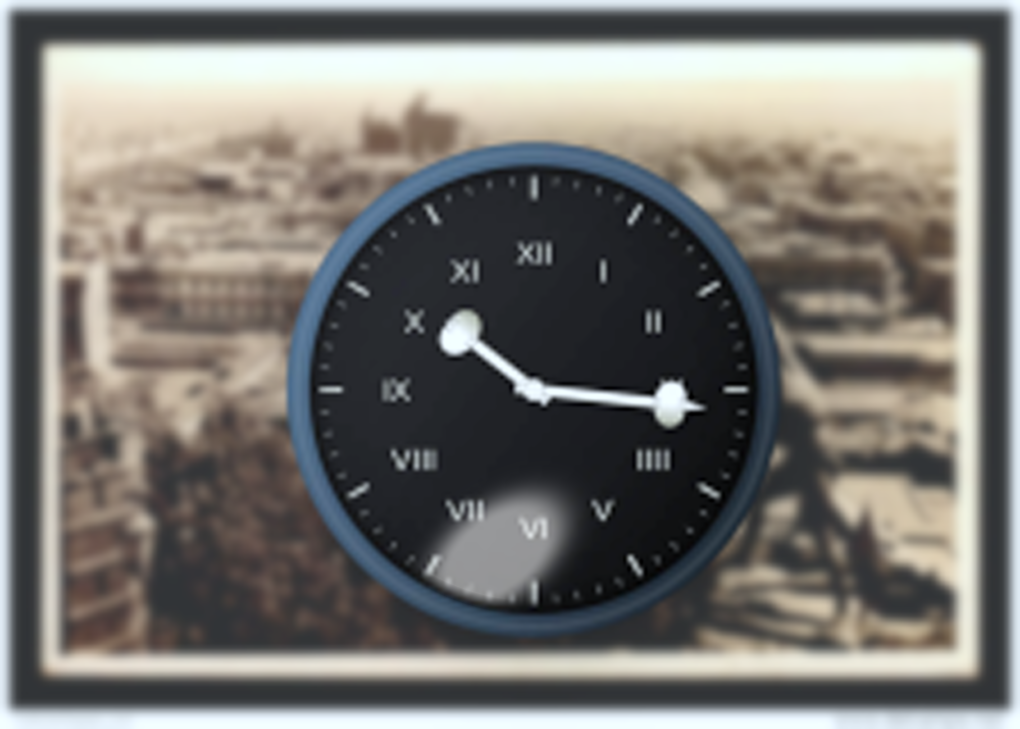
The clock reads 10,16
